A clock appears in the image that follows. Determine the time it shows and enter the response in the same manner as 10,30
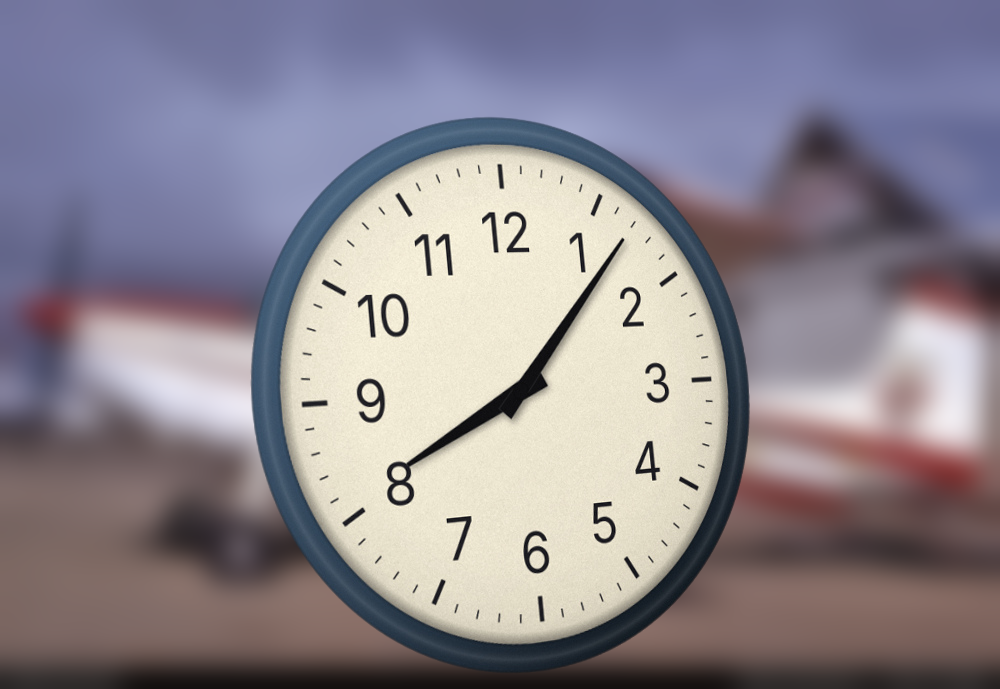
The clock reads 8,07
